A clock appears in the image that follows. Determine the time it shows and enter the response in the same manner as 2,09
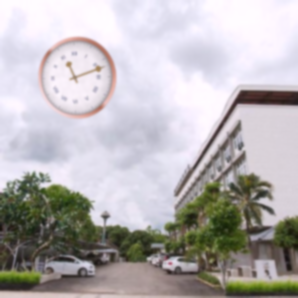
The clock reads 11,12
